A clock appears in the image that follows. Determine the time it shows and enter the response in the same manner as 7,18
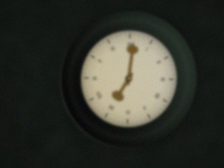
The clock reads 7,01
